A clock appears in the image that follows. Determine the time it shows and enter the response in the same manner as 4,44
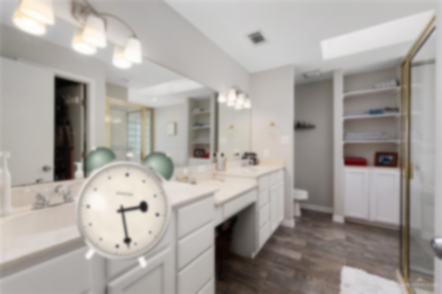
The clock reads 2,27
